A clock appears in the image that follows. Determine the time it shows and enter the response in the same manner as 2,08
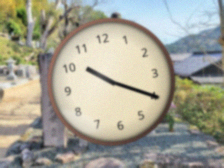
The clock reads 10,20
